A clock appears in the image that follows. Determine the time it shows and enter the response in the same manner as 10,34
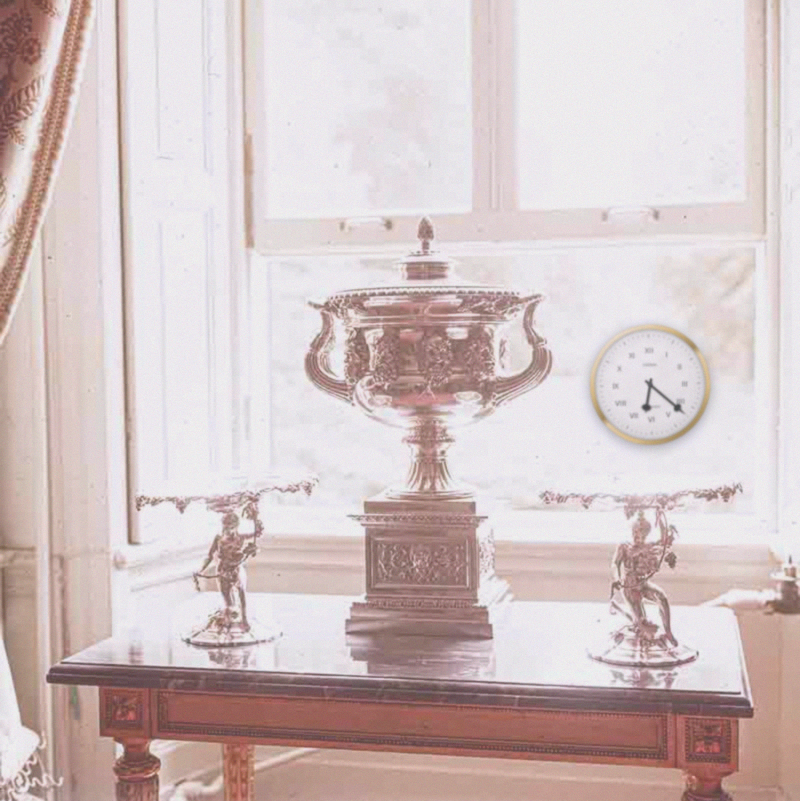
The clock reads 6,22
